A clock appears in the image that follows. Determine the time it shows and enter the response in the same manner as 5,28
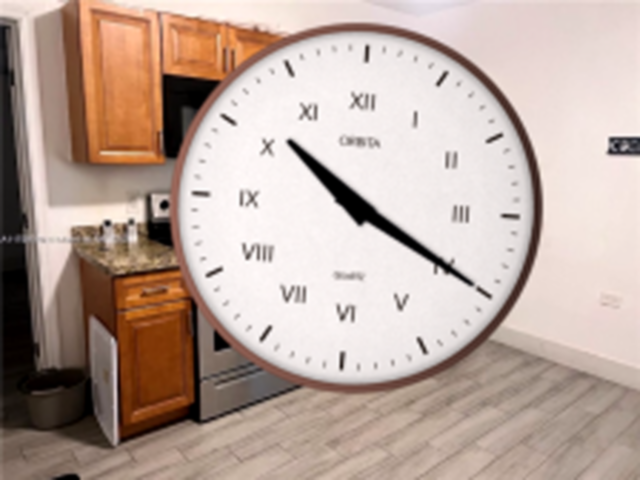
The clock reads 10,20
